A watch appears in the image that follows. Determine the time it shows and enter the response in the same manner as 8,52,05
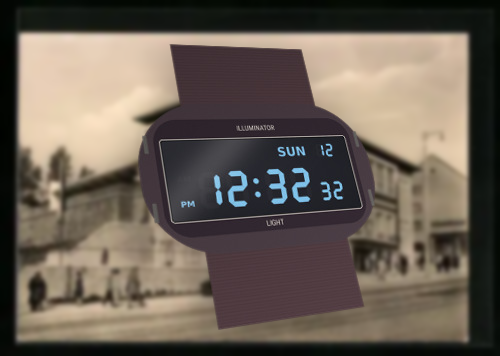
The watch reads 12,32,32
